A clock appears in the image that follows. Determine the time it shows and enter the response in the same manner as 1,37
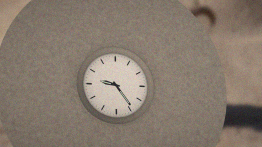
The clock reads 9,24
